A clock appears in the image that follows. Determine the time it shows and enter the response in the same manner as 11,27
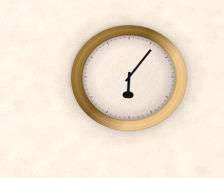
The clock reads 6,06
